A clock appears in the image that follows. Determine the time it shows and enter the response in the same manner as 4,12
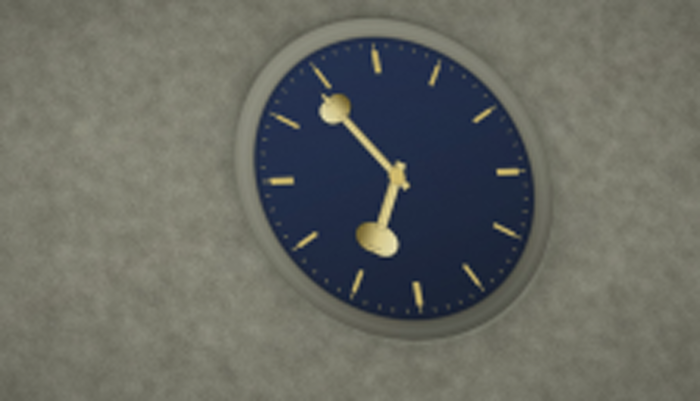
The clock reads 6,54
